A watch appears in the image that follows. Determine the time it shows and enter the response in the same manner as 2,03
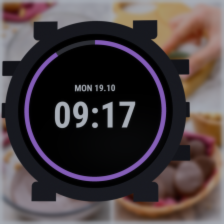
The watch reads 9,17
